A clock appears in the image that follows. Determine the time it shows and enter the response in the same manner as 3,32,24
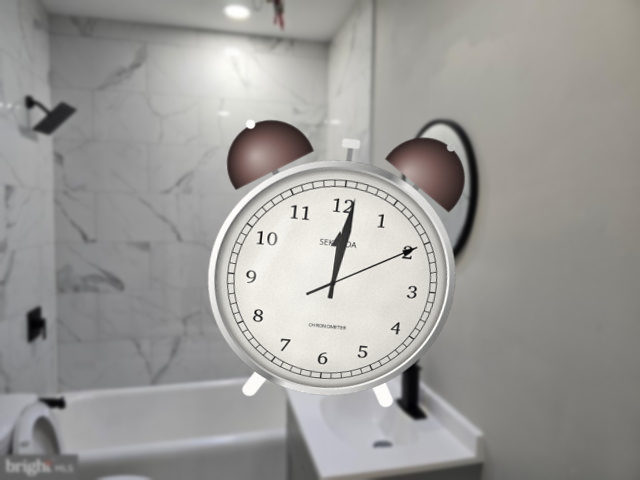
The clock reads 12,01,10
